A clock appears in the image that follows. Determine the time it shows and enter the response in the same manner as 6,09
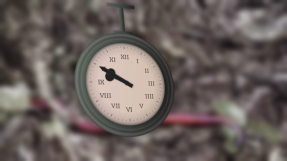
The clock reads 9,50
